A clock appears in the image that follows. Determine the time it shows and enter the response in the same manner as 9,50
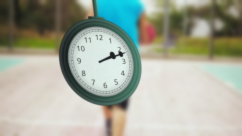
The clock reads 2,12
